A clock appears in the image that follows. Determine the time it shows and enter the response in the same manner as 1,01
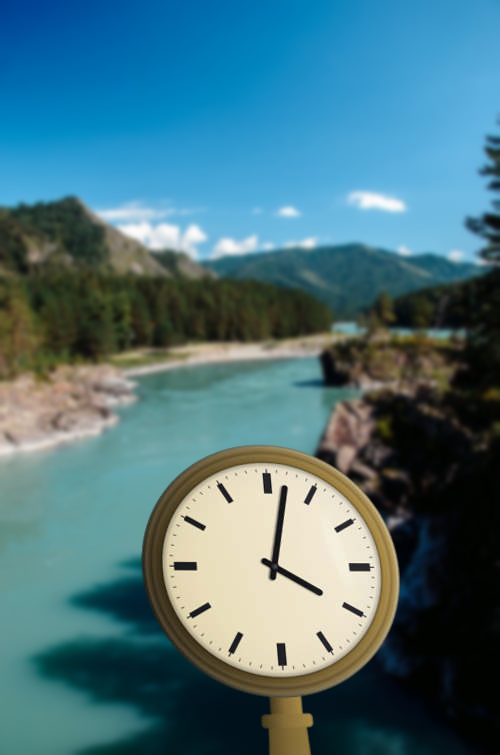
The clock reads 4,02
